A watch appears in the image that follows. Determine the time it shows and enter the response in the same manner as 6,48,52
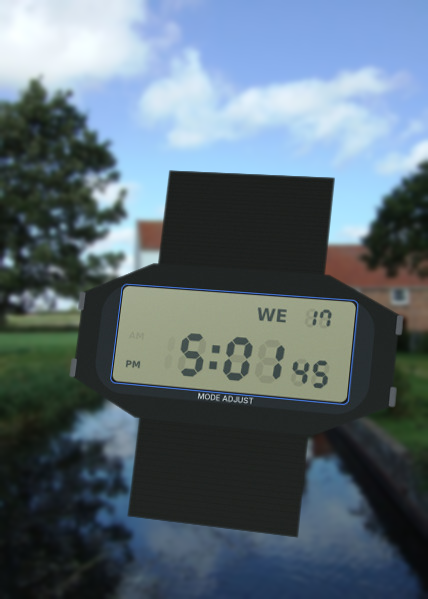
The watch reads 5,01,45
